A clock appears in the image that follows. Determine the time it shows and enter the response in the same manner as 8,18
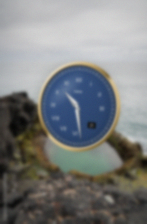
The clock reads 10,28
